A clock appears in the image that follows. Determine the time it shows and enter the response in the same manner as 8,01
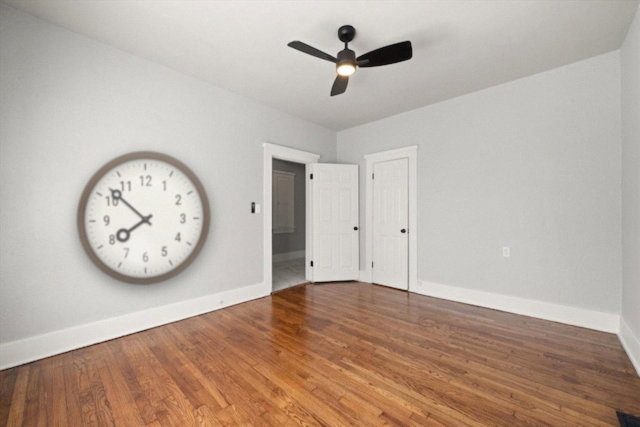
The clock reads 7,52
